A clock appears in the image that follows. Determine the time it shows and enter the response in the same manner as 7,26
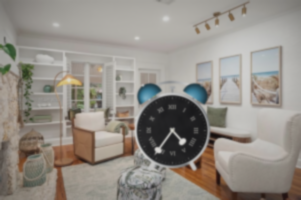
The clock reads 4,36
